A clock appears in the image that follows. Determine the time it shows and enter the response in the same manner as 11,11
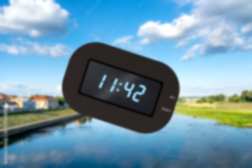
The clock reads 11,42
